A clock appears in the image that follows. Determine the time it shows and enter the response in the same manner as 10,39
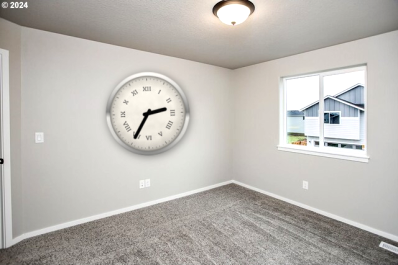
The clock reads 2,35
